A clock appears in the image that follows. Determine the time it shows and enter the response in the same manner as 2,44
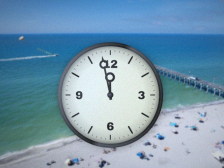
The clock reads 11,58
